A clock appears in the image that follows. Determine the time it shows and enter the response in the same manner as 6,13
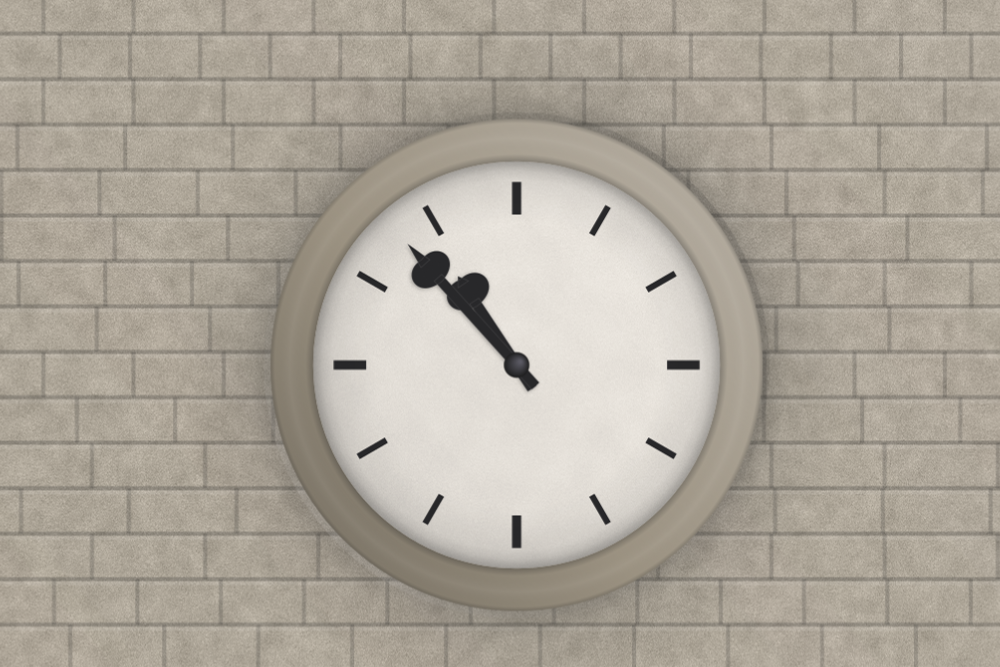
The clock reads 10,53
